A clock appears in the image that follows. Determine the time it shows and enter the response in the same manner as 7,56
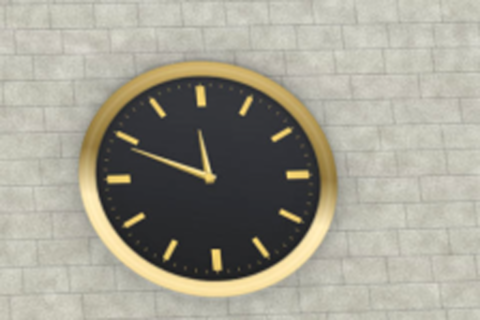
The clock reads 11,49
